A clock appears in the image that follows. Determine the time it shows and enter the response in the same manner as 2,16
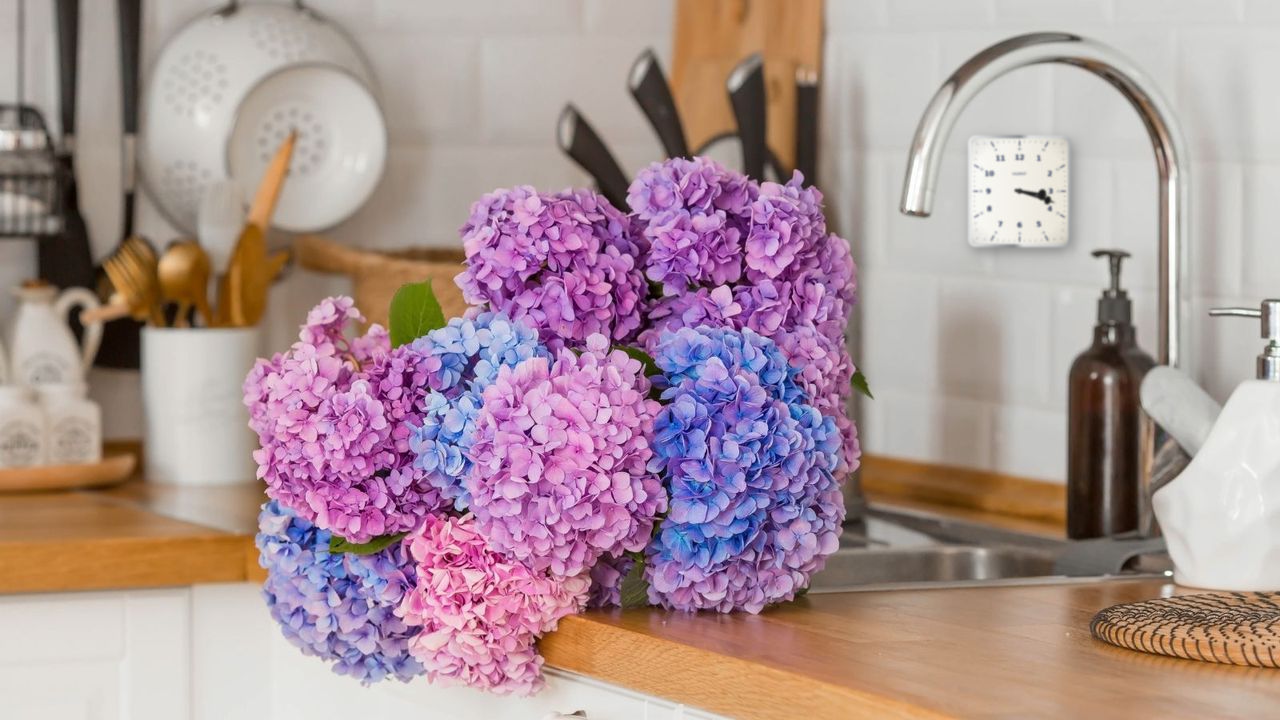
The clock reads 3,18
